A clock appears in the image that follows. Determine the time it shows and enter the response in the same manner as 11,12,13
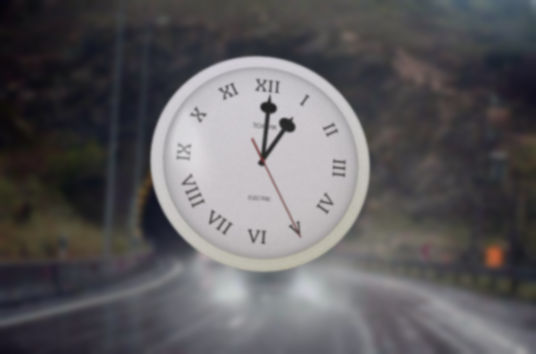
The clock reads 1,00,25
